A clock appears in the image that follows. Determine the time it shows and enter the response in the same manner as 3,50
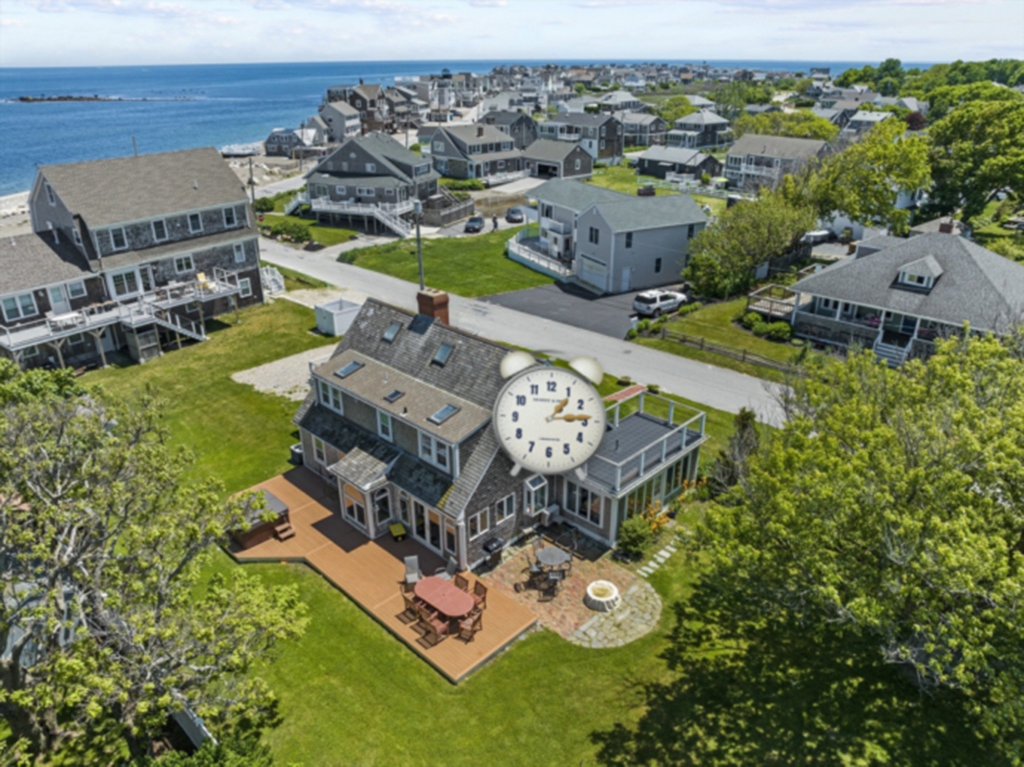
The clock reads 1,14
